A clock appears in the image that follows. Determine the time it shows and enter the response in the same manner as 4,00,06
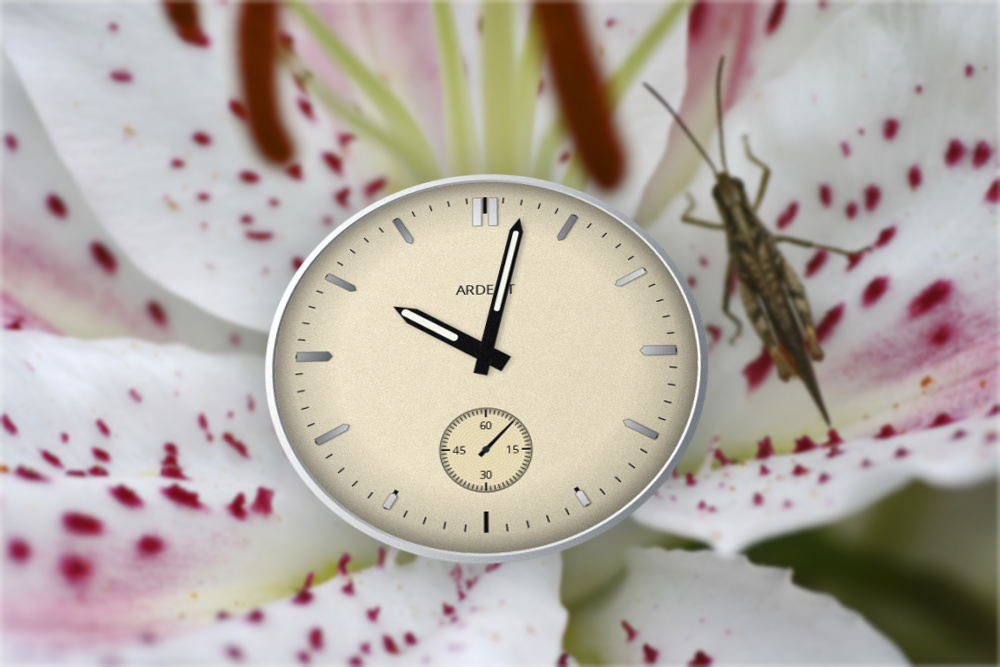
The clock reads 10,02,07
